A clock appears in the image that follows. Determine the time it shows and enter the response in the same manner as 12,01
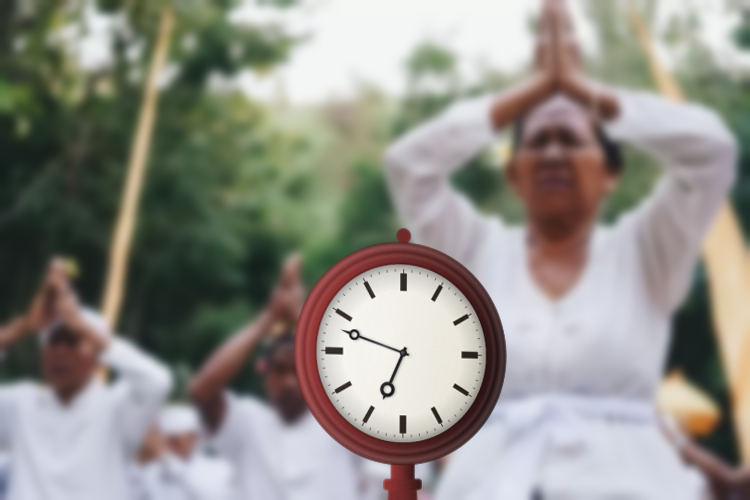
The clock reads 6,48
